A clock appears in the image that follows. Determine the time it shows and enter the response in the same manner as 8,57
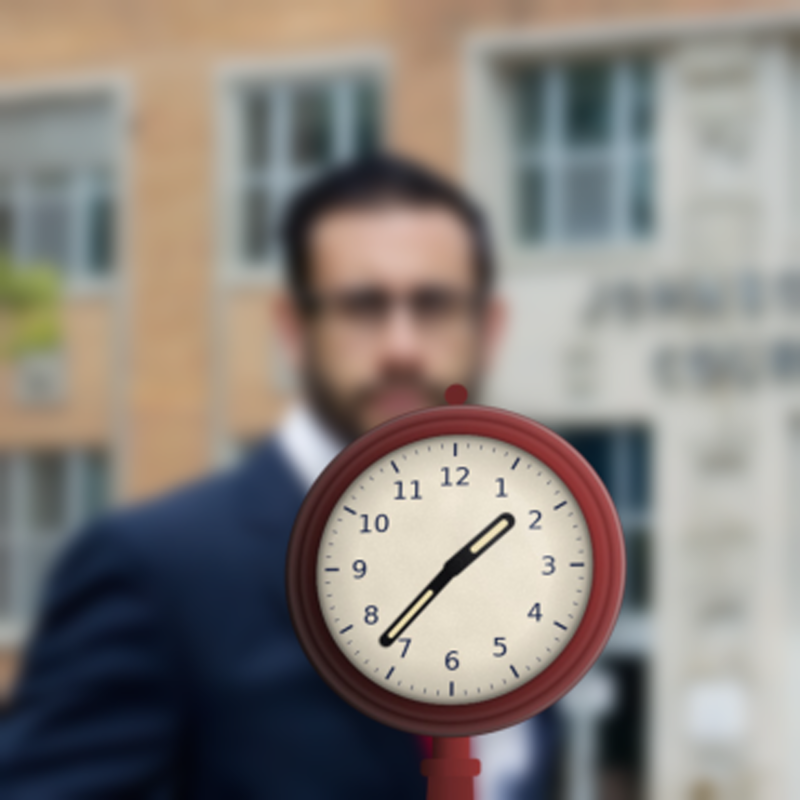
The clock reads 1,37
